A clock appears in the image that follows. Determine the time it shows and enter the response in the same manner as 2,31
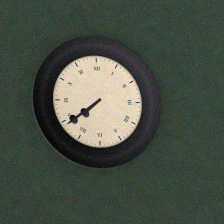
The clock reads 7,39
